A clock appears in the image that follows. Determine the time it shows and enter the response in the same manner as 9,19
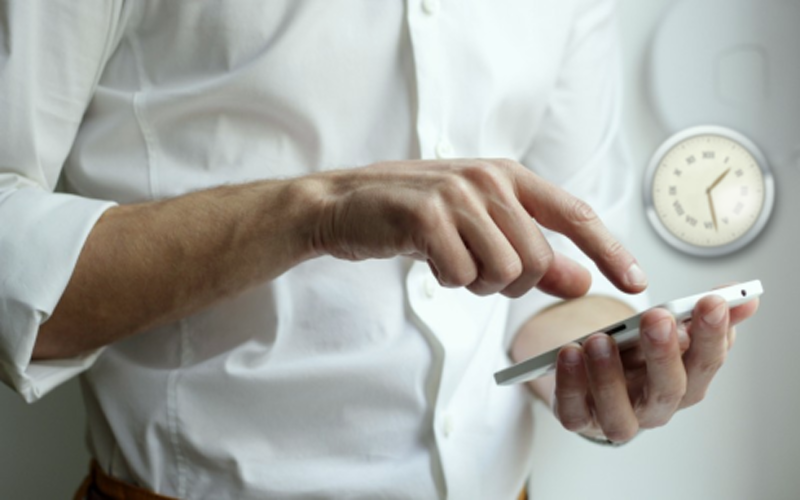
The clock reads 1,28
